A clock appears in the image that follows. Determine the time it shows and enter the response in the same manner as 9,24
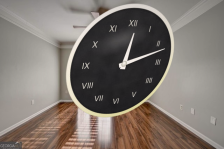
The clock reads 12,12
